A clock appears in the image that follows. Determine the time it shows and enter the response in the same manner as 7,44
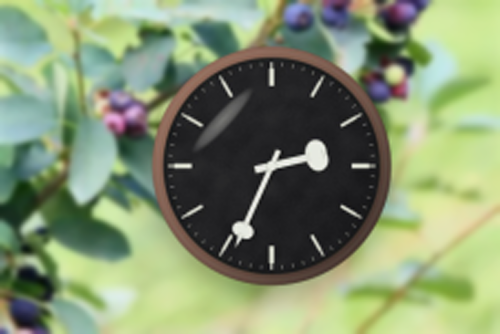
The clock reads 2,34
